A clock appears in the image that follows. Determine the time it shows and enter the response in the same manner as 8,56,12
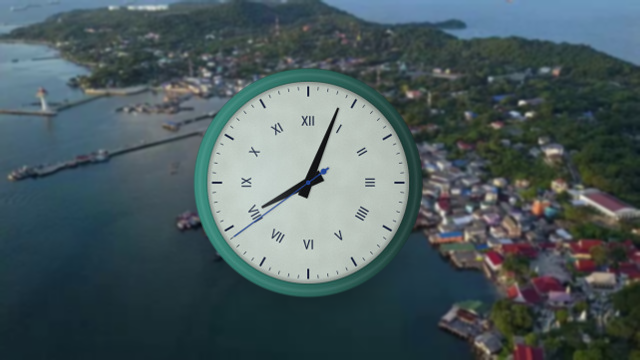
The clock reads 8,03,39
